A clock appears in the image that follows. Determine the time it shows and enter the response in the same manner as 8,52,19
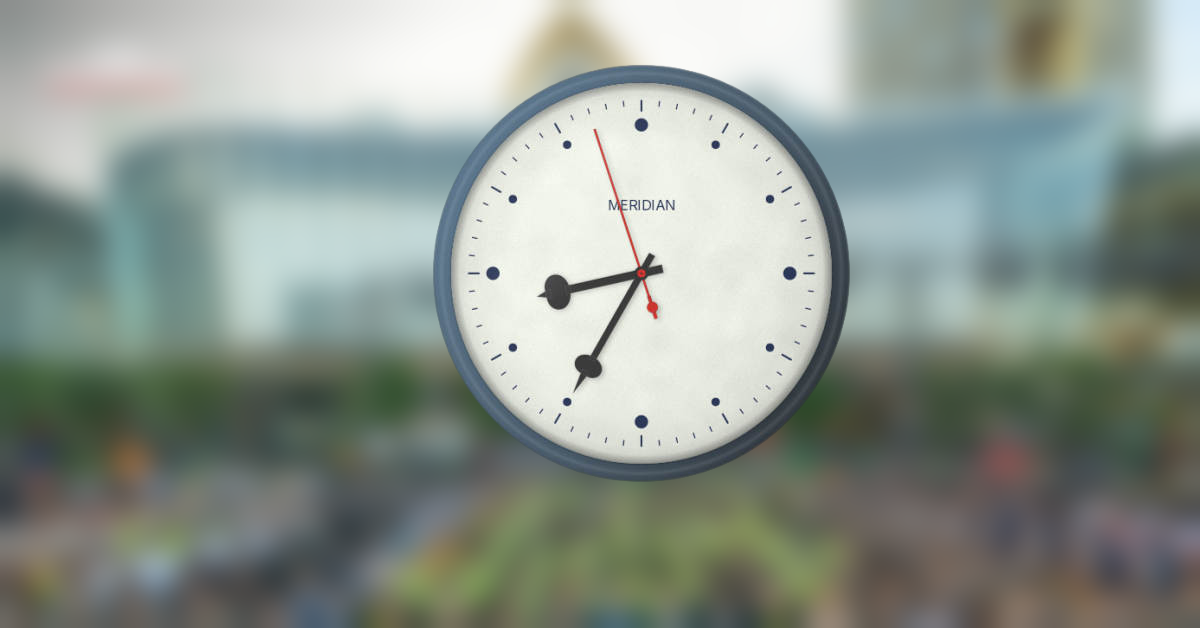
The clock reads 8,34,57
